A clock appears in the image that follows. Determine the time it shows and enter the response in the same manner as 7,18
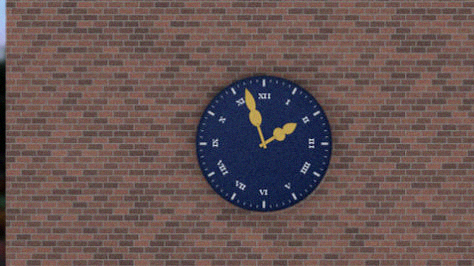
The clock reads 1,57
